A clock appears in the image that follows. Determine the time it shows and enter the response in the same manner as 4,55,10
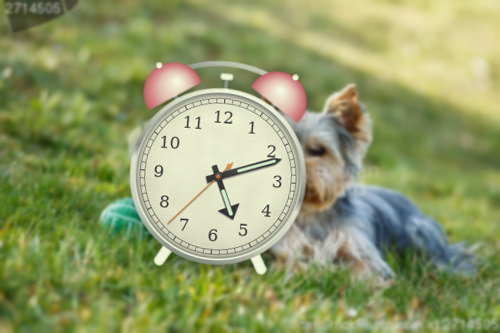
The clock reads 5,11,37
